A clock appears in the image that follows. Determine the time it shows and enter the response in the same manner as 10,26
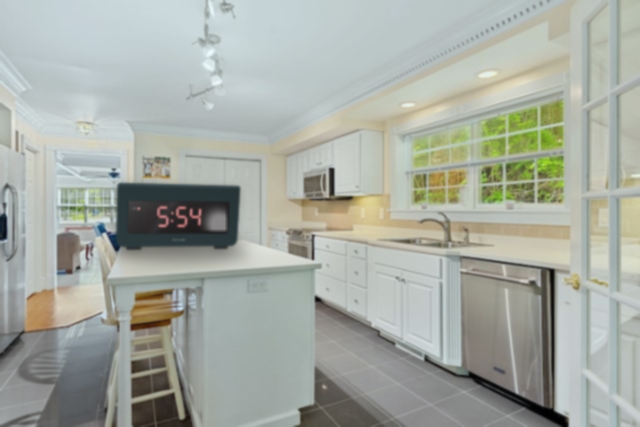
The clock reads 5,54
